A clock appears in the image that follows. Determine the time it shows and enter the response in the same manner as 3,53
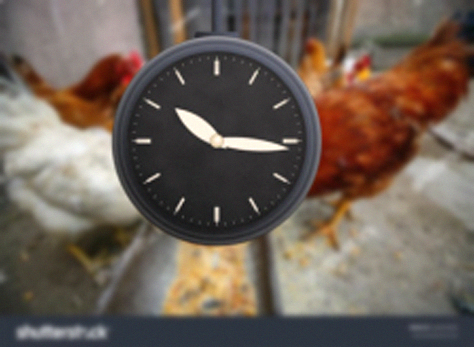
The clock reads 10,16
